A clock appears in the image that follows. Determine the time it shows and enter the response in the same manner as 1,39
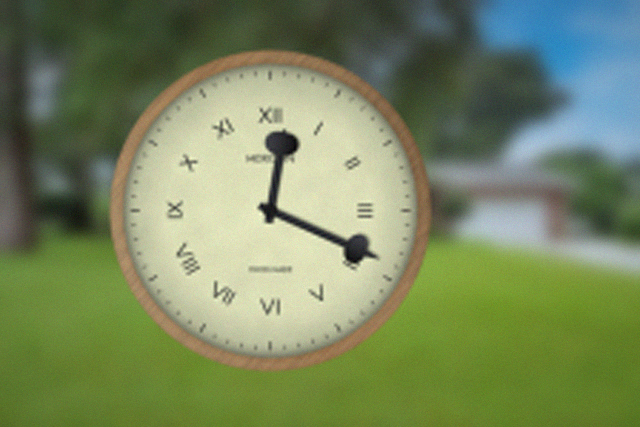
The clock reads 12,19
